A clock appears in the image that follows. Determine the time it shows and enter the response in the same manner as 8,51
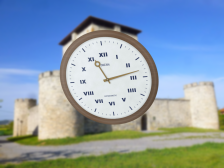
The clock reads 11,13
